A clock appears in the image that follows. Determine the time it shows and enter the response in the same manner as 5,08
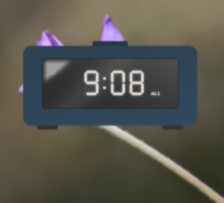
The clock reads 9,08
